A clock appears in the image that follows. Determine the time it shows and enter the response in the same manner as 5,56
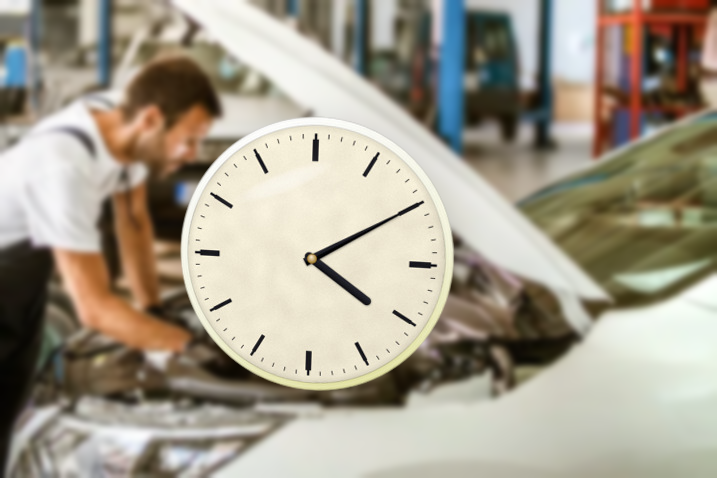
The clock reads 4,10
